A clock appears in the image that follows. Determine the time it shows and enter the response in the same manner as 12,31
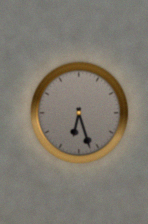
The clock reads 6,27
